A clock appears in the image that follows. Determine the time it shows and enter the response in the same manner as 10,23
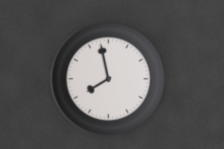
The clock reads 7,58
